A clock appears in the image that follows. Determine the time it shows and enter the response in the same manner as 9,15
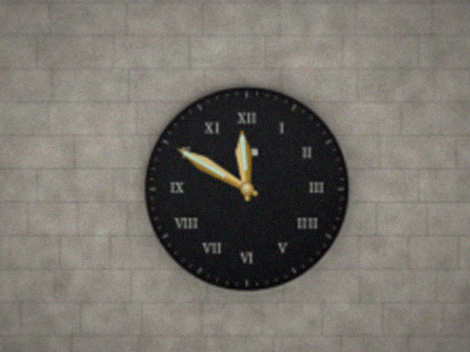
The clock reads 11,50
